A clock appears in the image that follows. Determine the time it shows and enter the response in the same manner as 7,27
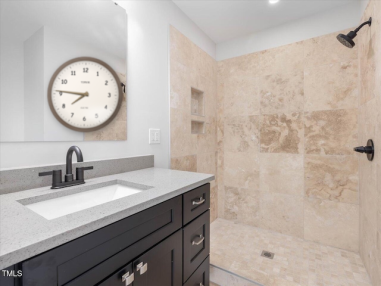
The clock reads 7,46
